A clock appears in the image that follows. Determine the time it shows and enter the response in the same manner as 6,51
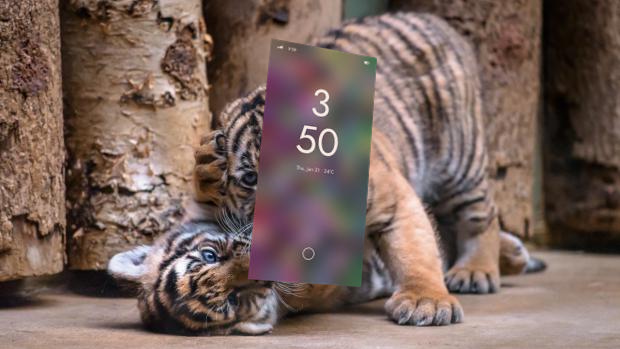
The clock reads 3,50
